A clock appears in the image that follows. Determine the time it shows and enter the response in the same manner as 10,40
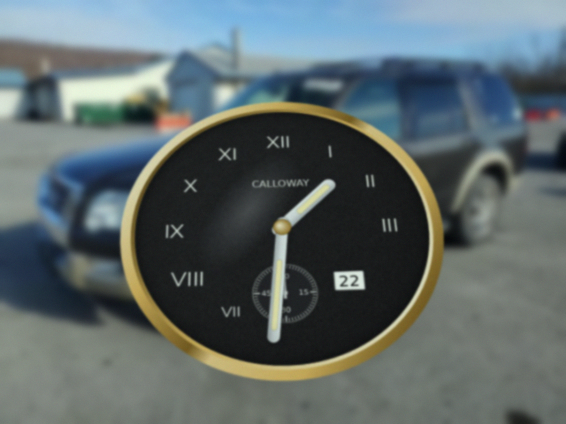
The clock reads 1,31
